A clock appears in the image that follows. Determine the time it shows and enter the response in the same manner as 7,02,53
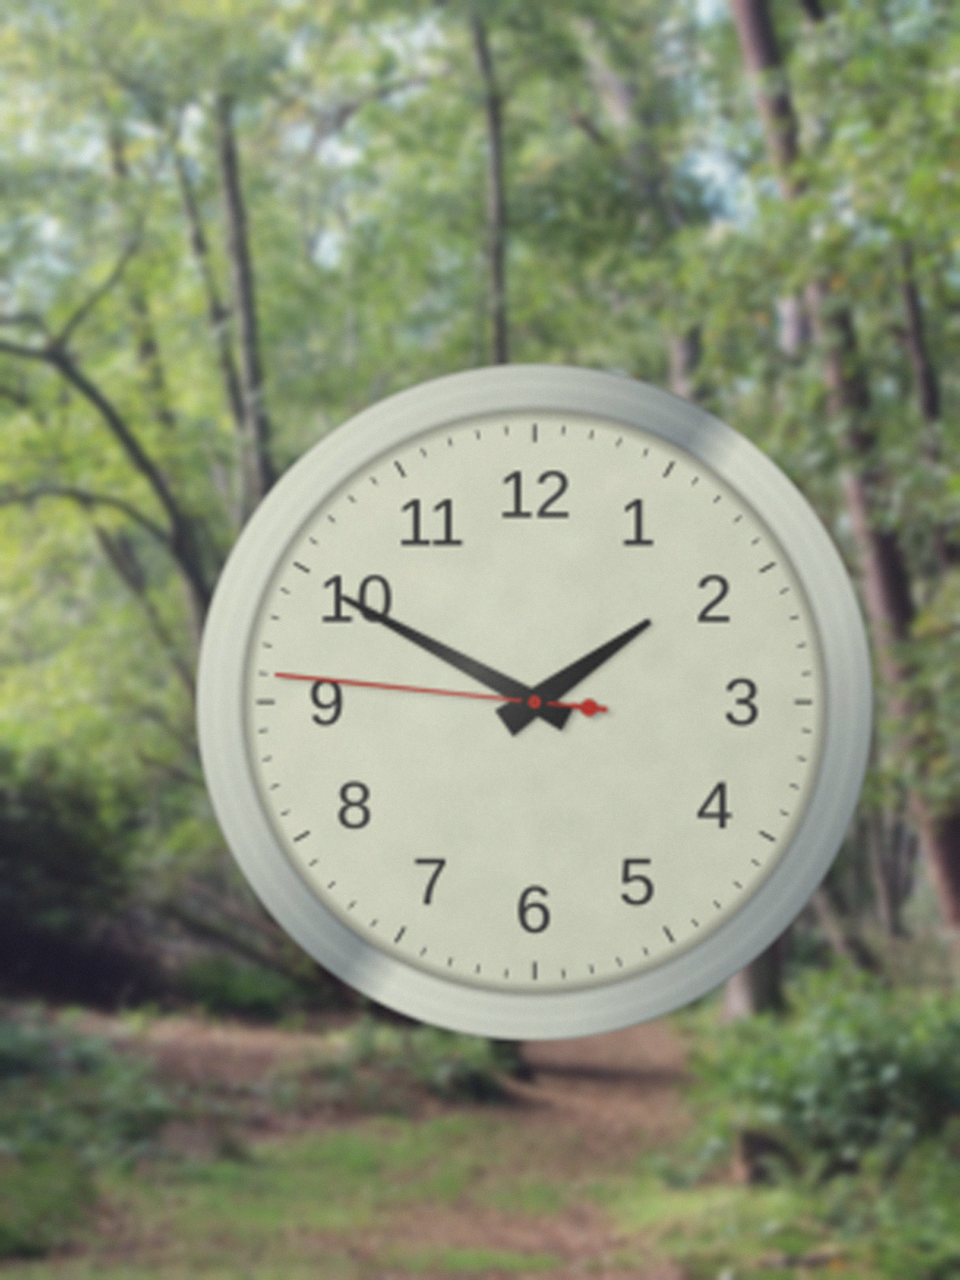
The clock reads 1,49,46
